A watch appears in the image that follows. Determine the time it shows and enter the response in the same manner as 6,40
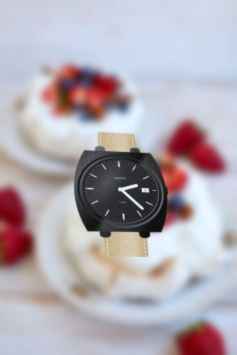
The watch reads 2,23
